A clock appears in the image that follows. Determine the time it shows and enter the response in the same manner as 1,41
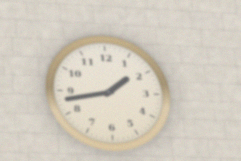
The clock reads 1,43
